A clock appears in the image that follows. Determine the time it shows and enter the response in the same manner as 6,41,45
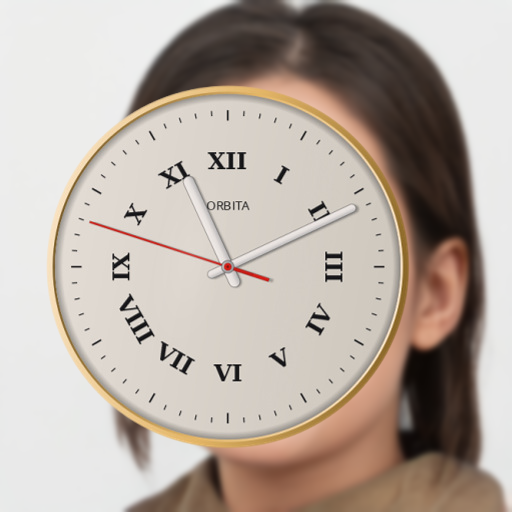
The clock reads 11,10,48
